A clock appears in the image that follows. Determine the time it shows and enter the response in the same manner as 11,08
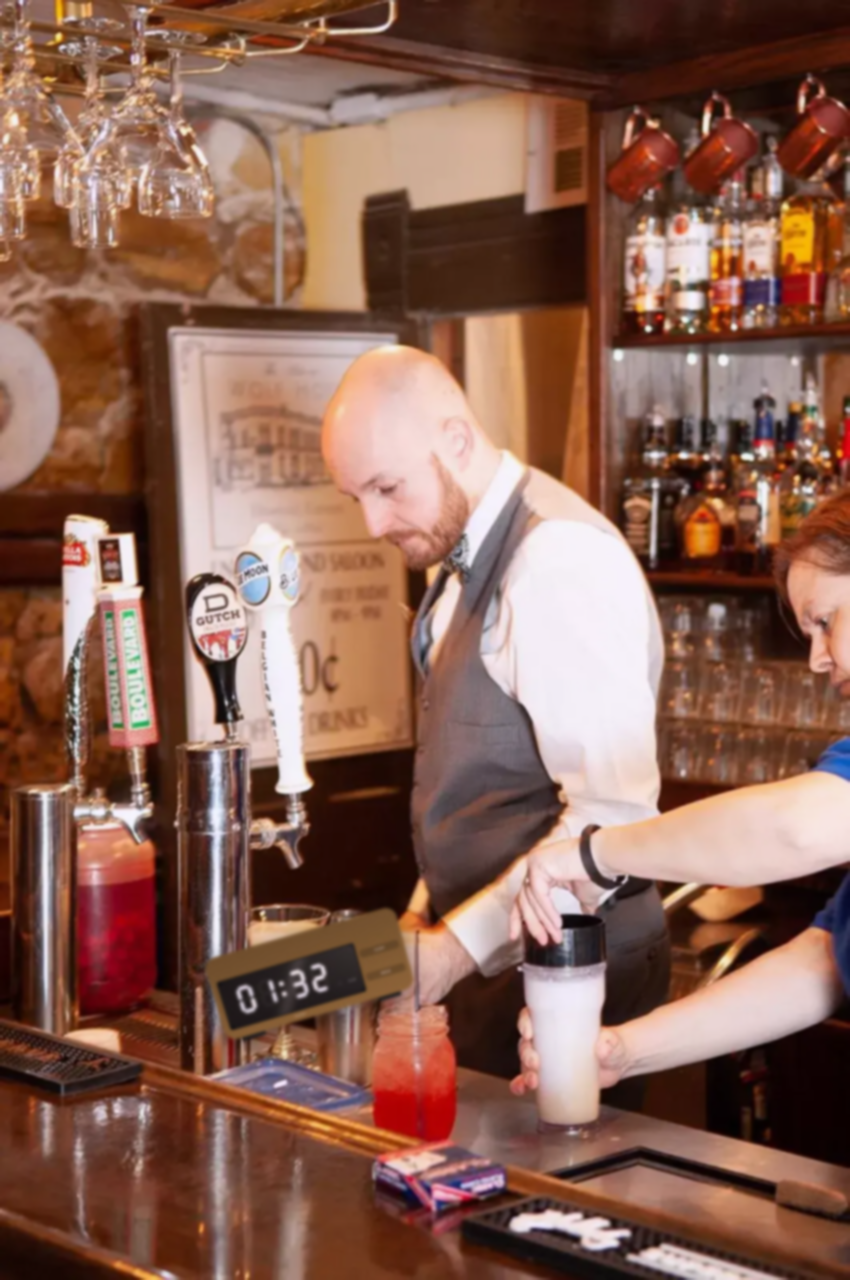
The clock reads 1,32
